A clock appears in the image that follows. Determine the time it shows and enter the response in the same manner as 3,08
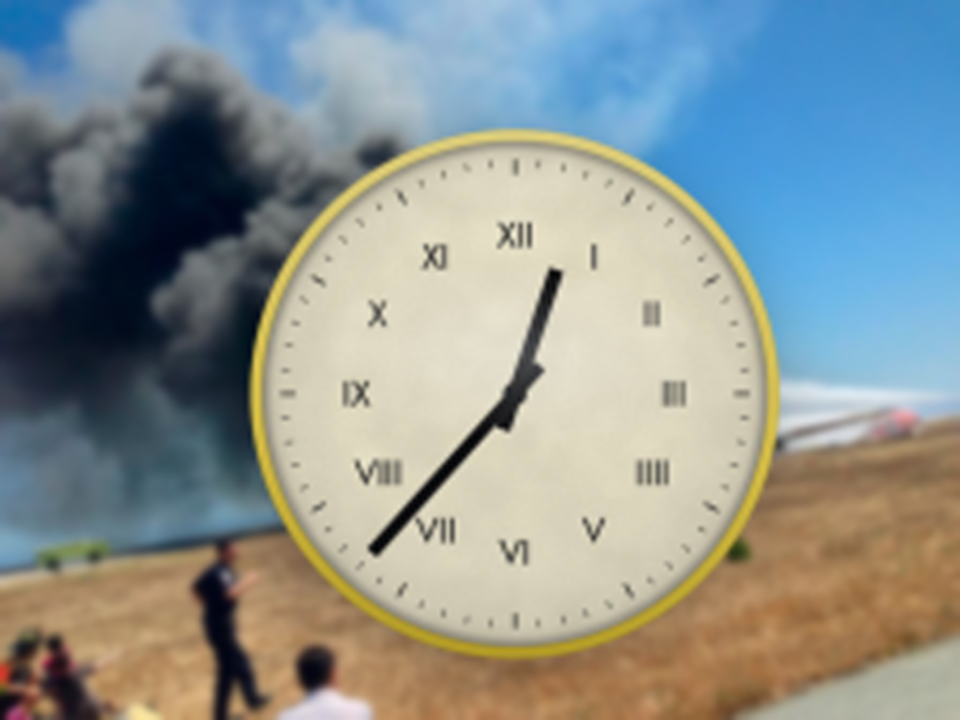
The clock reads 12,37
